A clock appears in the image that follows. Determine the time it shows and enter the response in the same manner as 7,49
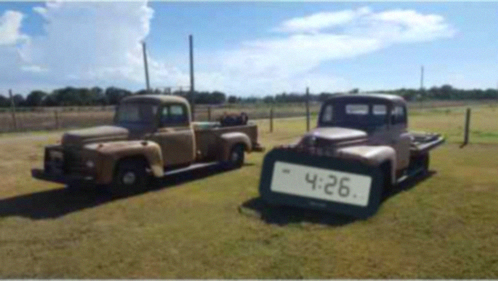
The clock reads 4,26
